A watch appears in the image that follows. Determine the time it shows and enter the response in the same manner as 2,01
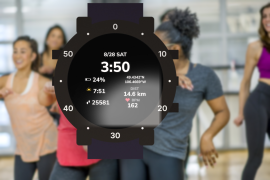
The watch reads 3,50
